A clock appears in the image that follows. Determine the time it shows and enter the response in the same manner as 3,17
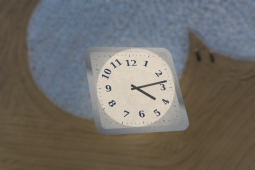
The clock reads 4,13
